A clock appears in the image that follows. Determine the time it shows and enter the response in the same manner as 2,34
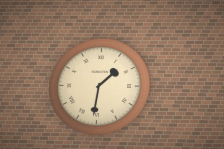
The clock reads 1,31
